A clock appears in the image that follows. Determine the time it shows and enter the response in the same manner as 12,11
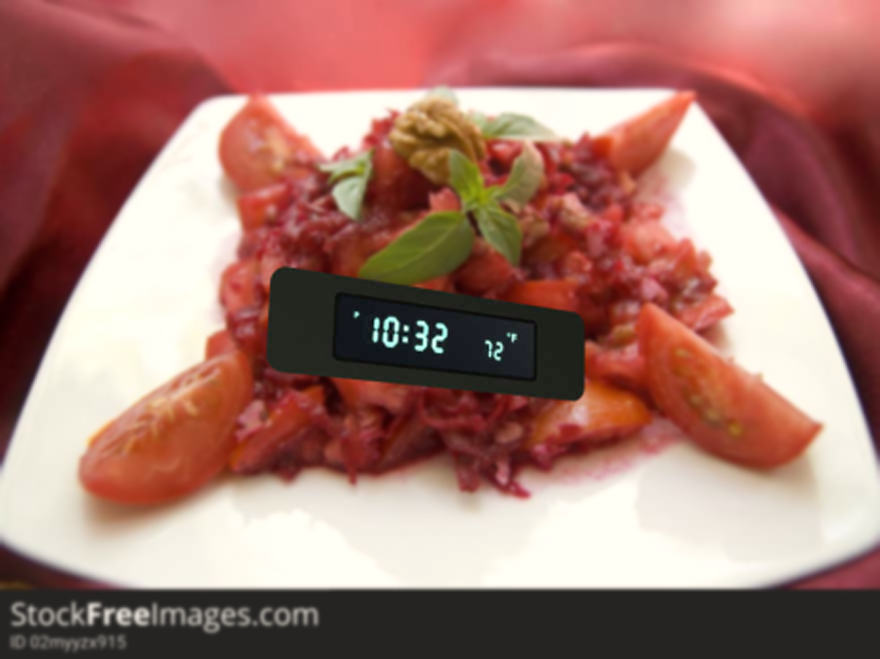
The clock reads 10,32
